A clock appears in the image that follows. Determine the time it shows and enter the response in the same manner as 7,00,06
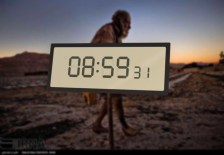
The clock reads 8,59,31
